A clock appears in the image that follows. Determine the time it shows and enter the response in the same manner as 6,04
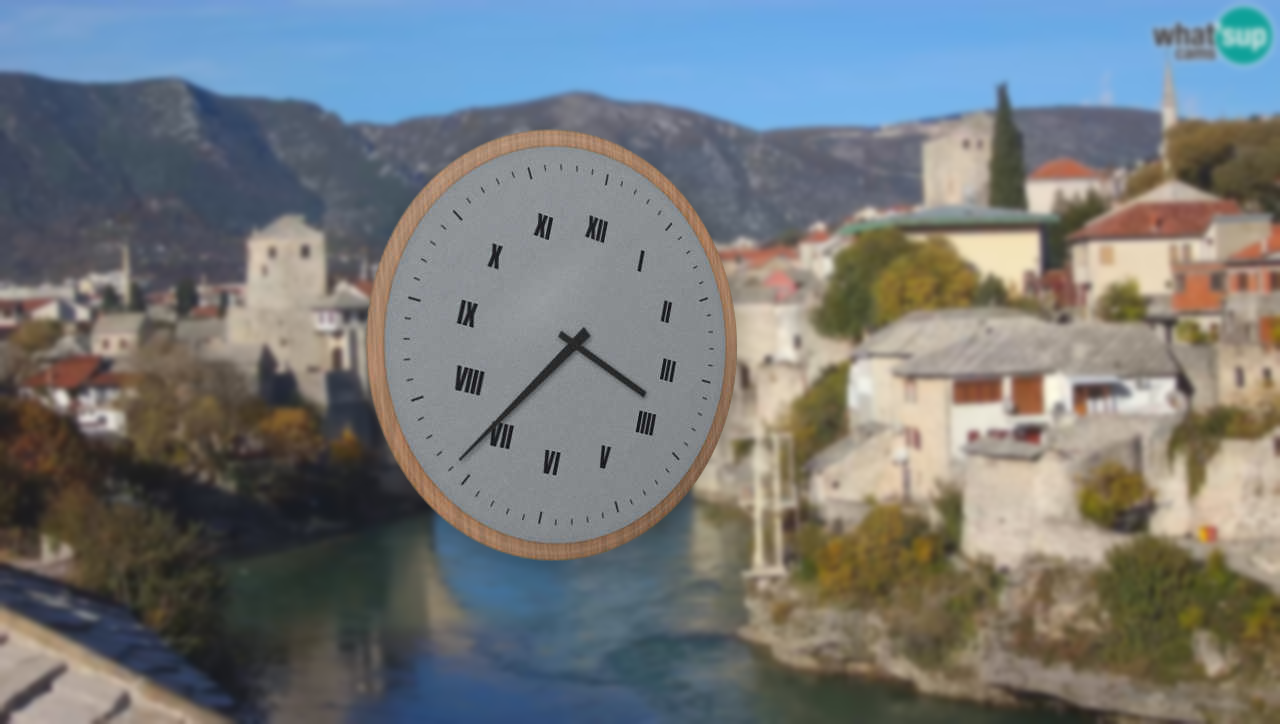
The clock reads 3,36
